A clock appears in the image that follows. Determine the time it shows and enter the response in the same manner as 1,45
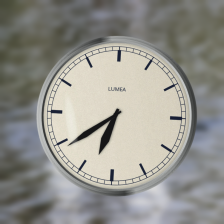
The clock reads 6,39
